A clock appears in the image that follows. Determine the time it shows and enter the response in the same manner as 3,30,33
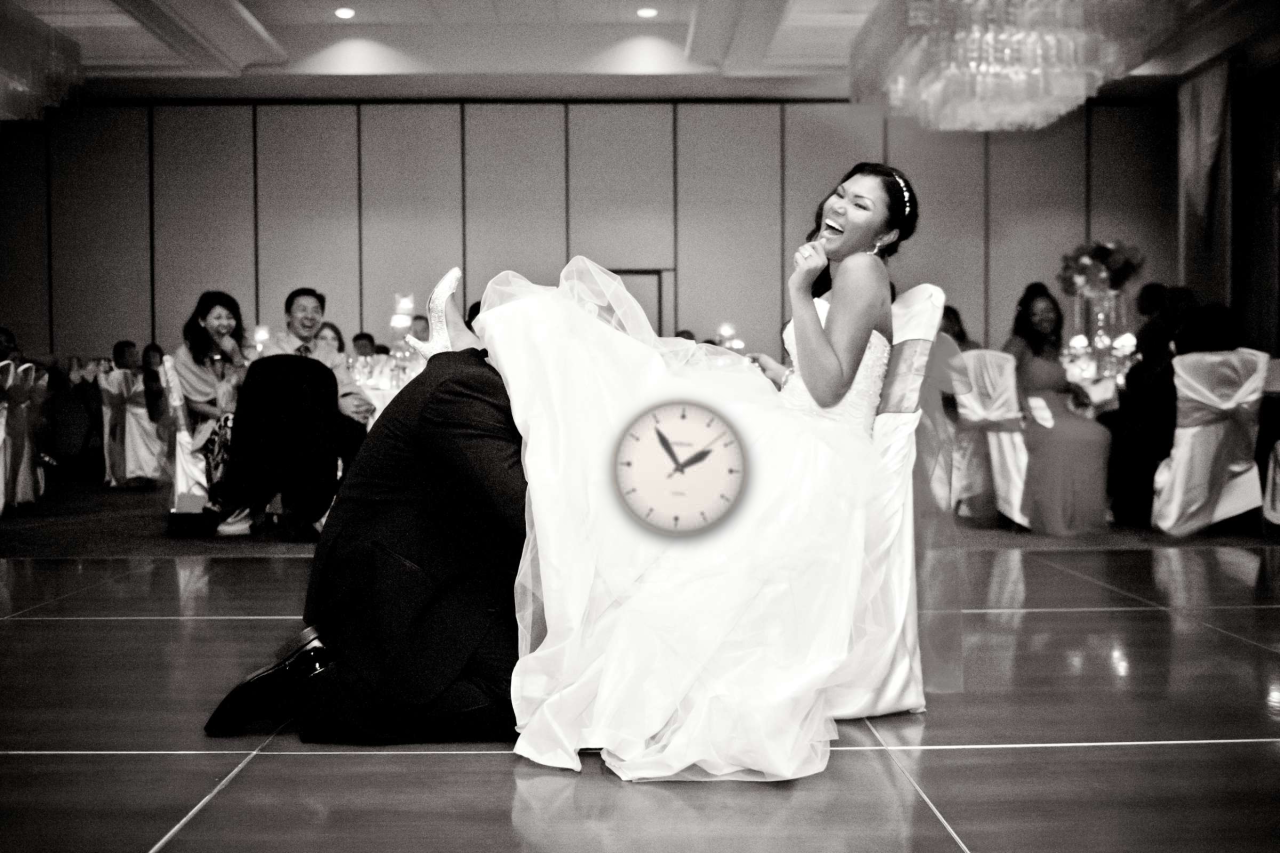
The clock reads 1,54,08
